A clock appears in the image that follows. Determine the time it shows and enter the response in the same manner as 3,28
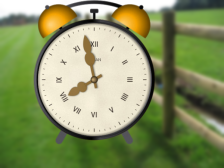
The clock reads 7,58
